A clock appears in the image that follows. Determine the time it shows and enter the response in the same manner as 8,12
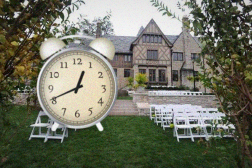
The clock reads 12,41
